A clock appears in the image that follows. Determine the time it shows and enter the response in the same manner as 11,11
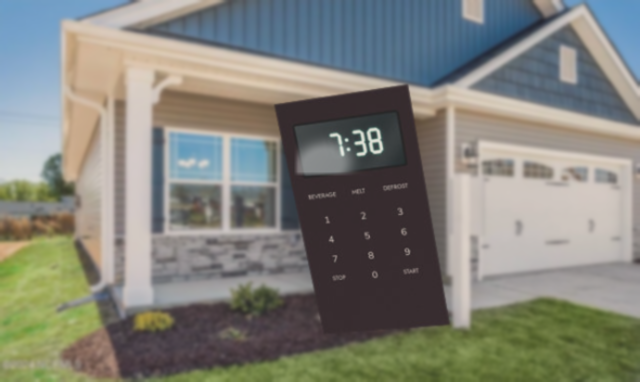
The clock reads 7,38
